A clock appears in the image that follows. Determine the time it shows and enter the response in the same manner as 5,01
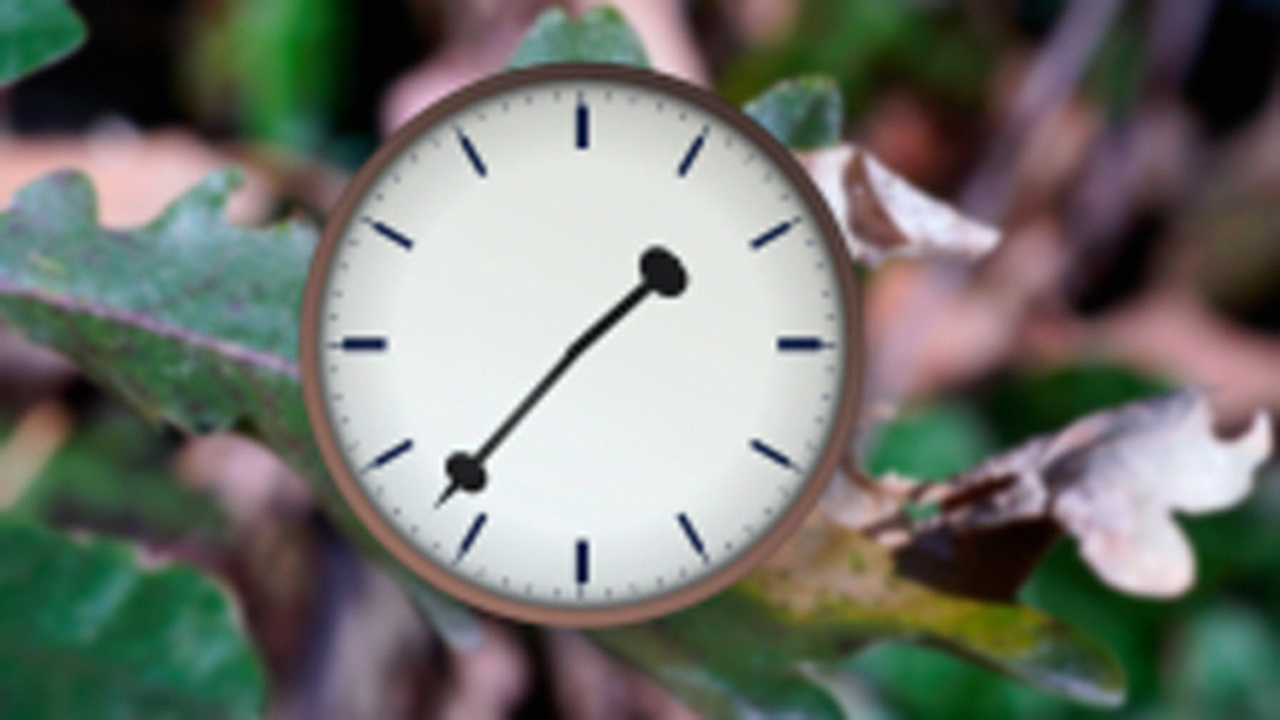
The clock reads 1,37
